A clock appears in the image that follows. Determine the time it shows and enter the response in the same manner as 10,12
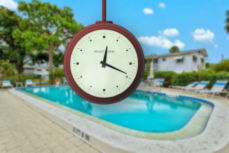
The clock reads 12,19
